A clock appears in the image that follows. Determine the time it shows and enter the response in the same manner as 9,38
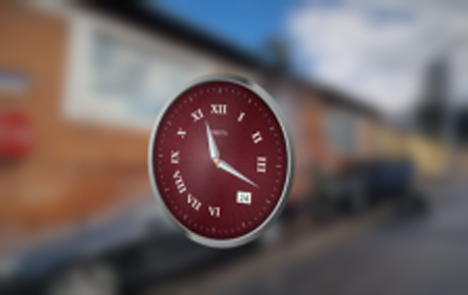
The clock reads 11,19
